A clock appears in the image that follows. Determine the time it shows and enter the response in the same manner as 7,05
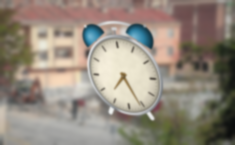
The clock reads 7,26
